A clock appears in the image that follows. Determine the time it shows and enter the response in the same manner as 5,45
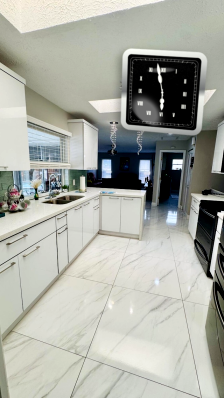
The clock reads 5,58
